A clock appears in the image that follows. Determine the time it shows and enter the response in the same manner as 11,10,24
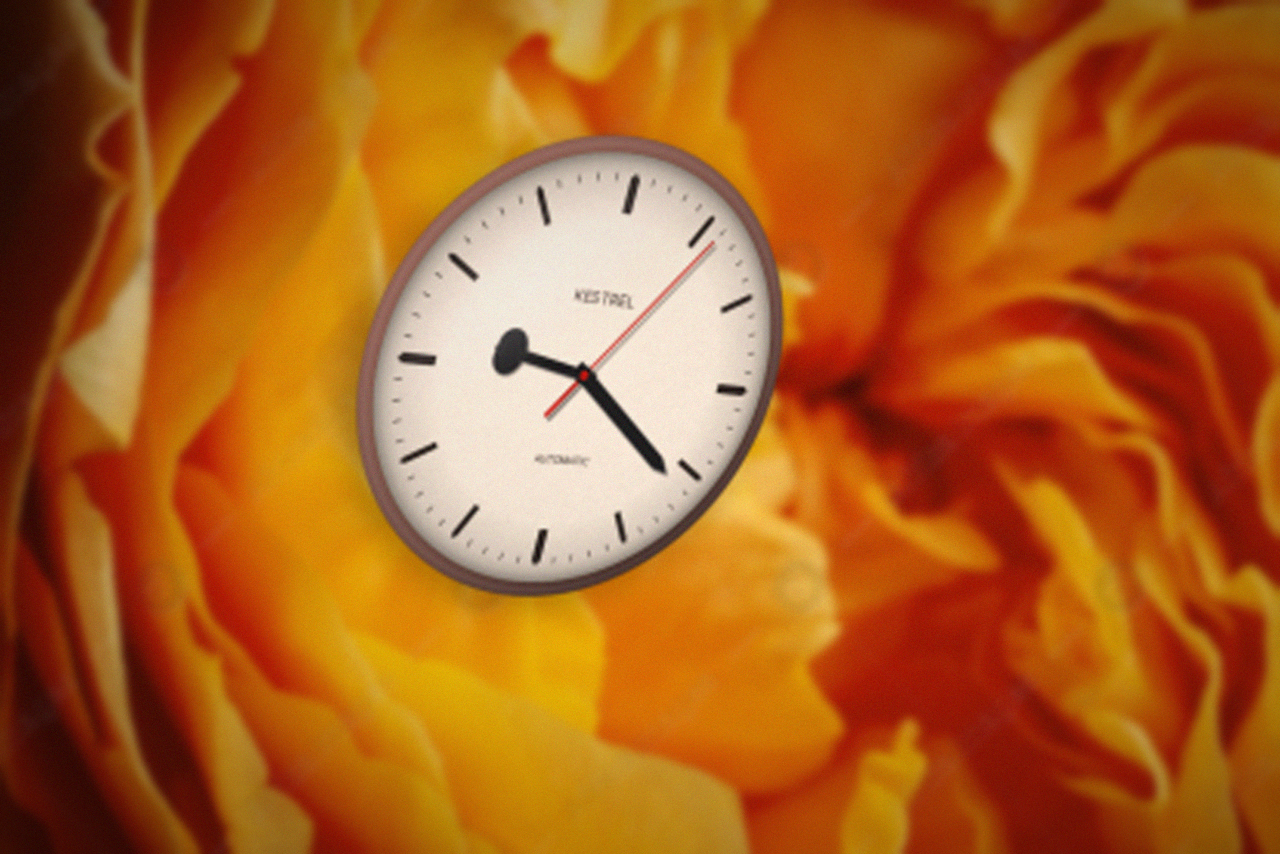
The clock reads 9,21,06
